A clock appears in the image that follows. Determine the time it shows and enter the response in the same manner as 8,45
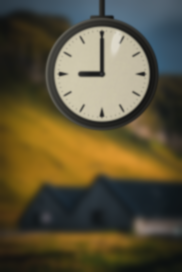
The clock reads 9,00
